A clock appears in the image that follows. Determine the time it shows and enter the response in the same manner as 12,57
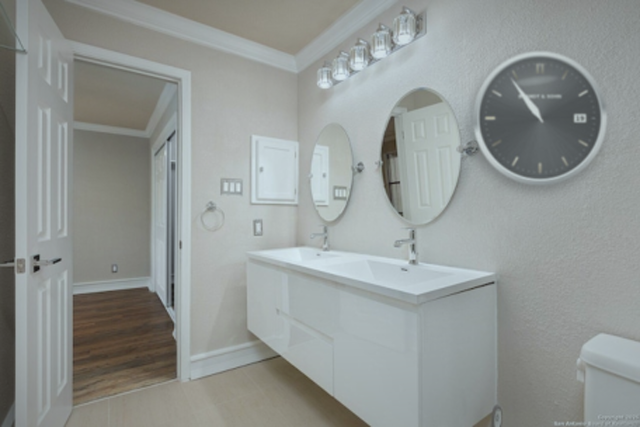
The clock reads 10,54
